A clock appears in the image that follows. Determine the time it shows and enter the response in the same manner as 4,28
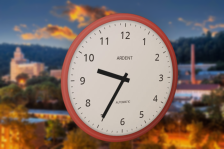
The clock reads 9,35
